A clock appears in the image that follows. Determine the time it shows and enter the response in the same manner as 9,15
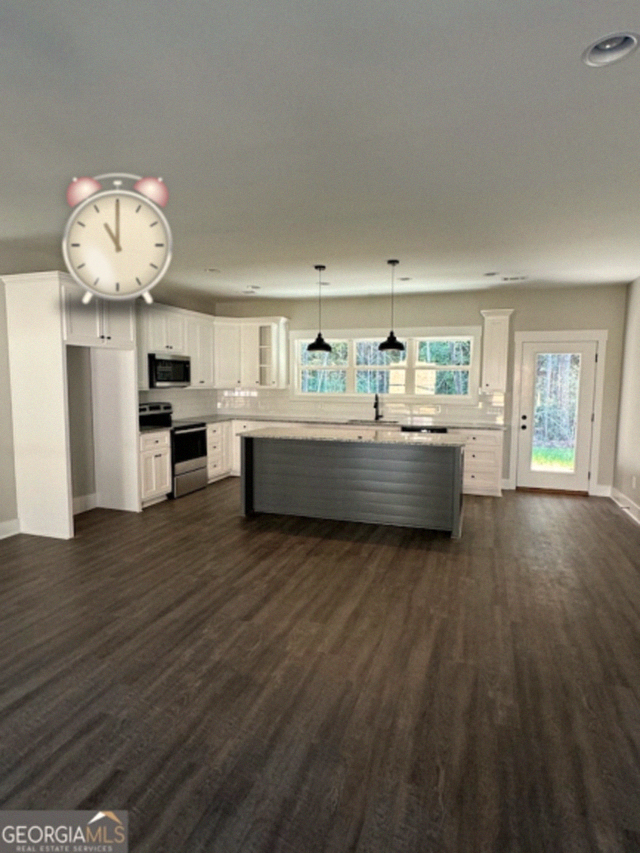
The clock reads 11,00
